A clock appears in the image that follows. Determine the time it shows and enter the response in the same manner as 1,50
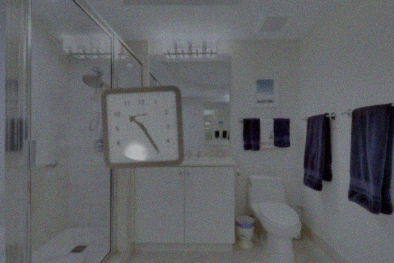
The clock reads 10,25
